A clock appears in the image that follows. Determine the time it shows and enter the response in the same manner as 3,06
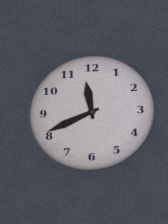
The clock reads 11,41
